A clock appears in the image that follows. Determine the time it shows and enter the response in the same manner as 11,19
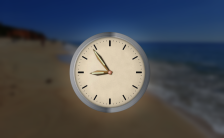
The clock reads 8,54
